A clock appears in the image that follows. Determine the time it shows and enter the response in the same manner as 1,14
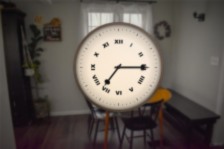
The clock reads 7,15
